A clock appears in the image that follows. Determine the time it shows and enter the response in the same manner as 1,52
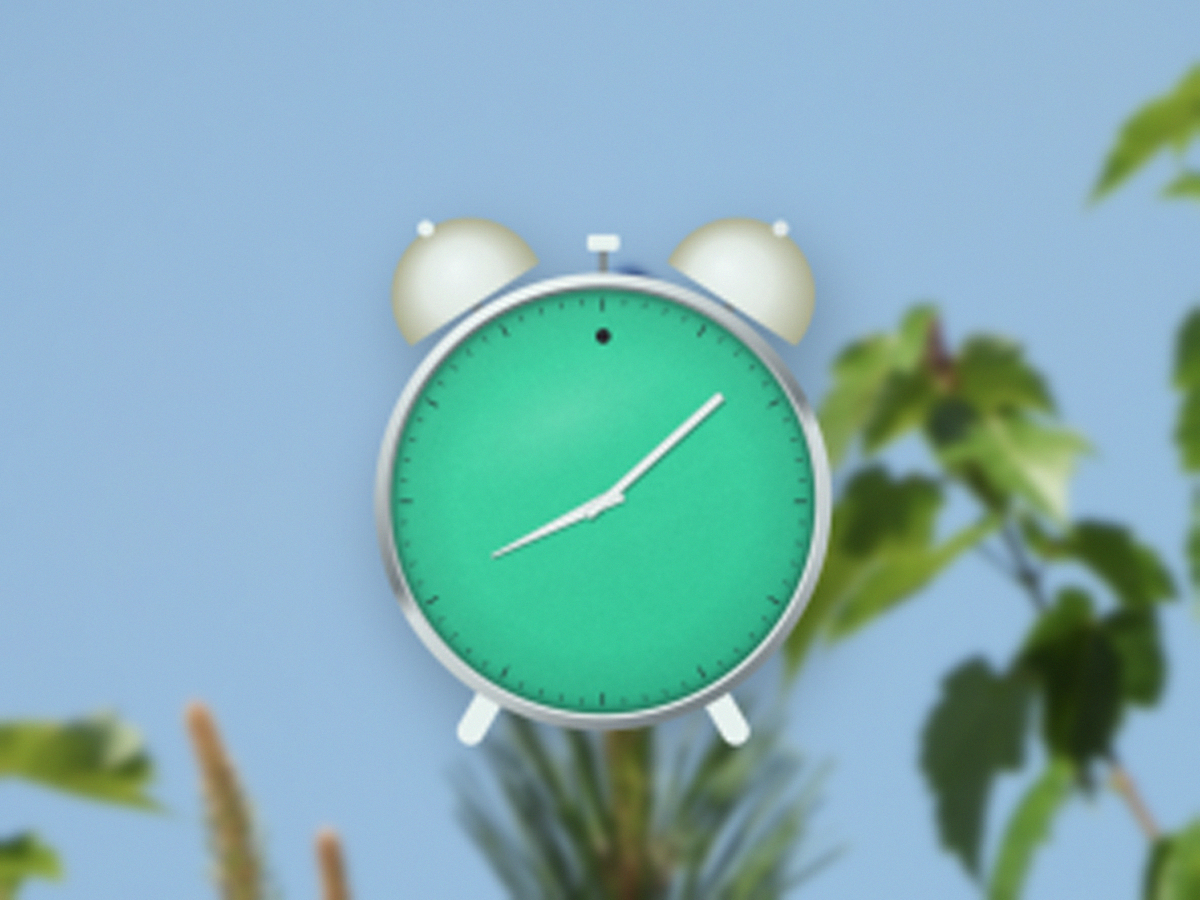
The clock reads 8,08
